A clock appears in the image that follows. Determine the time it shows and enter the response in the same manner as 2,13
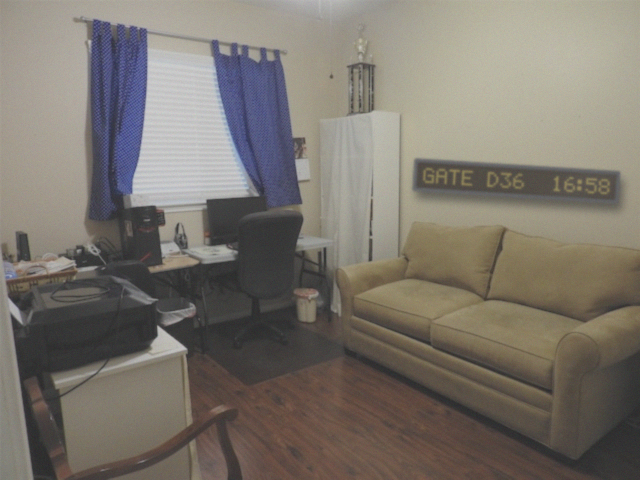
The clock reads 16,58
